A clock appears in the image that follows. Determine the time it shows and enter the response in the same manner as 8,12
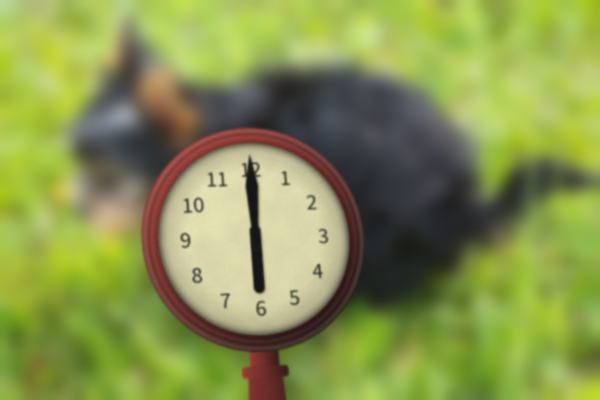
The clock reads 6,00
